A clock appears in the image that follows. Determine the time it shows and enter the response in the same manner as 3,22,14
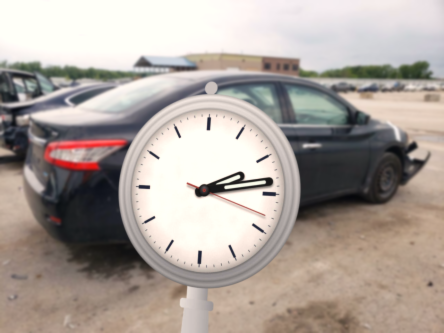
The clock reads 2,13,18
